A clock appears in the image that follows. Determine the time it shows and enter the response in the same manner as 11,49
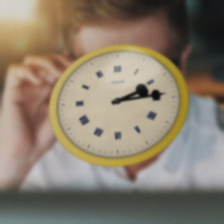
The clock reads 2,14
